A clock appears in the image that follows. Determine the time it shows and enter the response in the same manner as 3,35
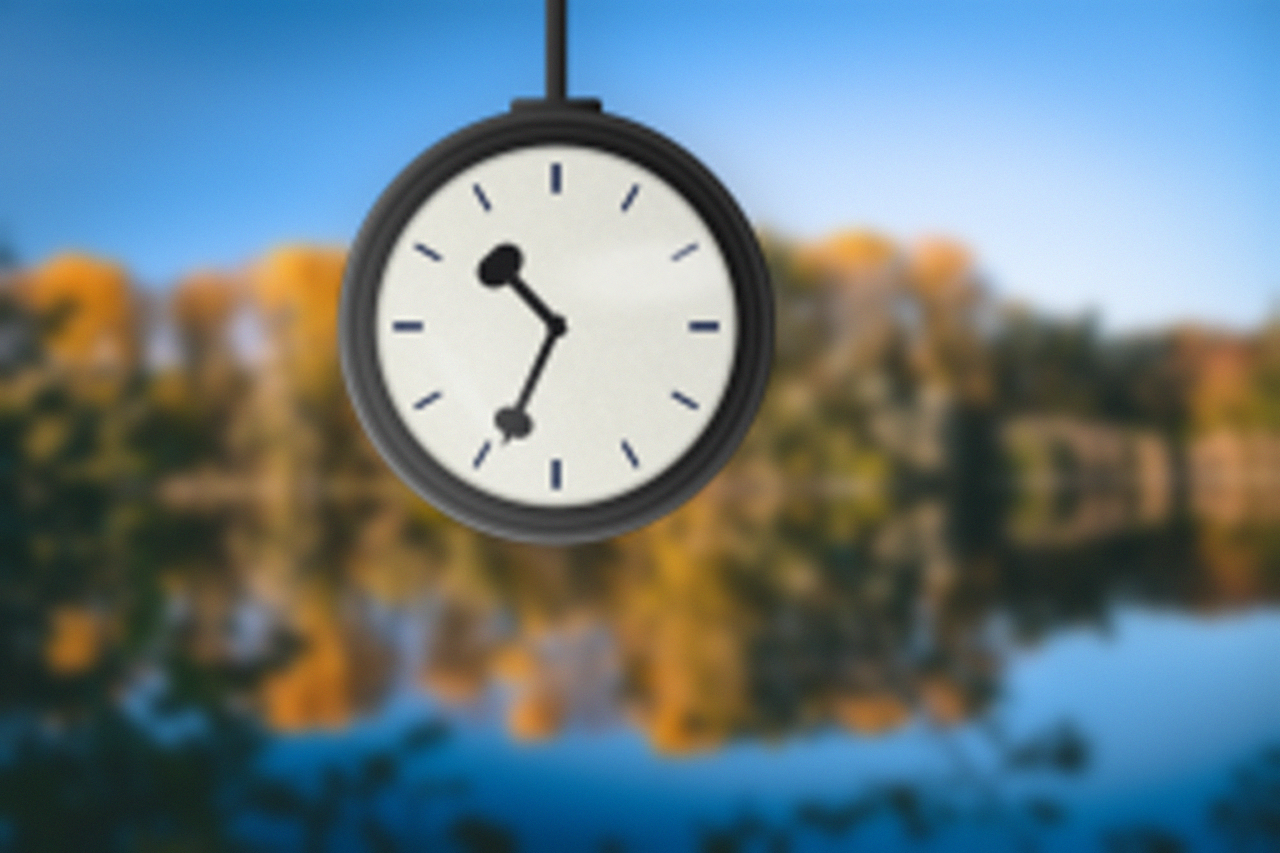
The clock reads 10,34
